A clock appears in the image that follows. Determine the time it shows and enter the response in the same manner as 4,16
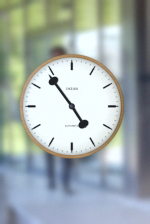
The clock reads 4,54
